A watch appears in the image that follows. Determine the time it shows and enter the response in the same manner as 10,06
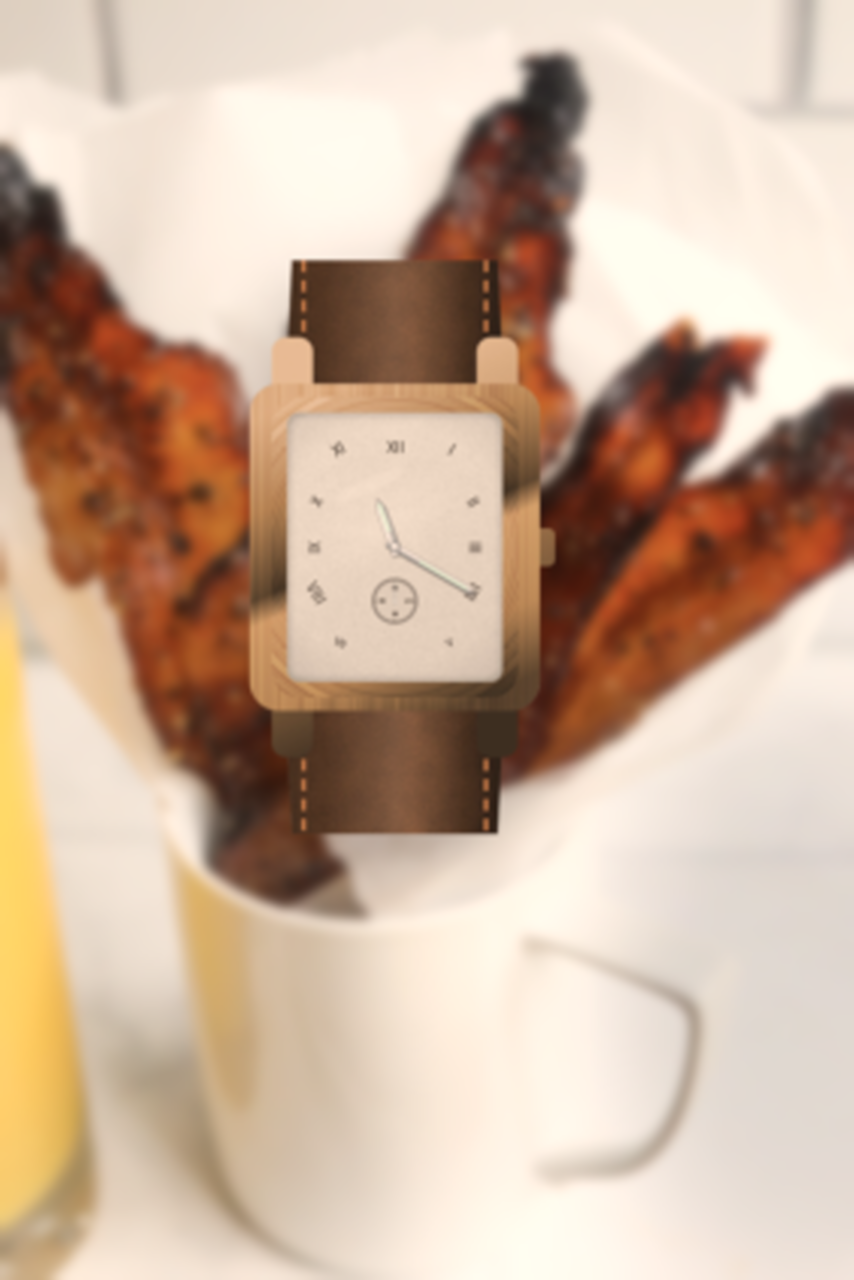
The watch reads 11,20
